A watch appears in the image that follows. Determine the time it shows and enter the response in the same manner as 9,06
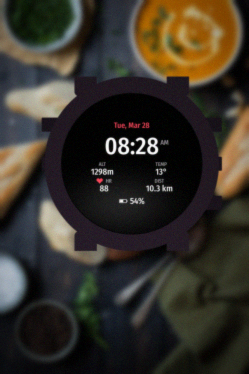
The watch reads 8,28
